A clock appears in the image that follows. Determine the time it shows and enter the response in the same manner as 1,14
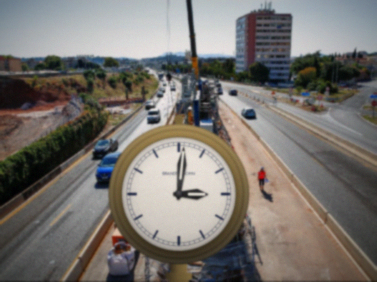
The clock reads 3,01
